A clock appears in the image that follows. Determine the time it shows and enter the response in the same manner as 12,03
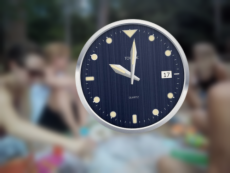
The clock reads 10,01
